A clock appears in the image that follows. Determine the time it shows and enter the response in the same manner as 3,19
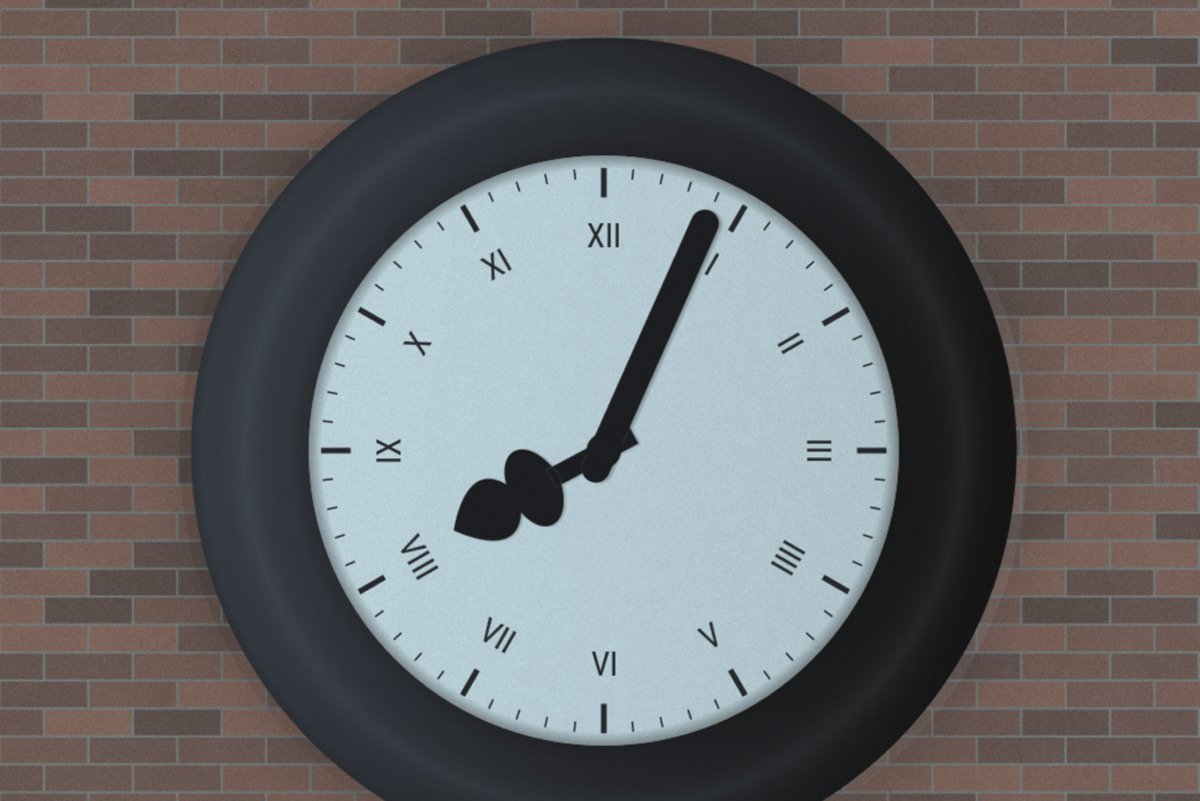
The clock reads 8,04
